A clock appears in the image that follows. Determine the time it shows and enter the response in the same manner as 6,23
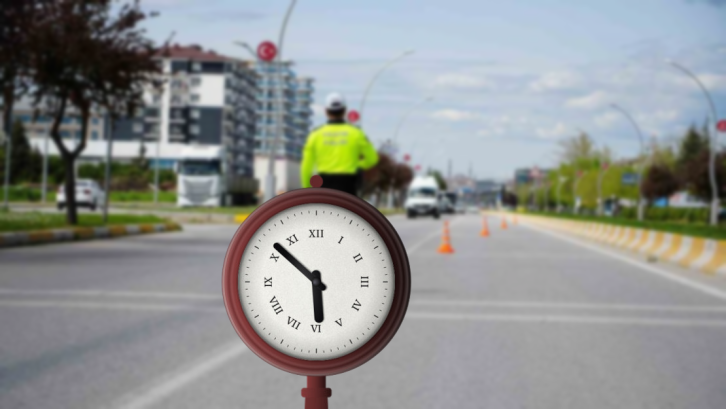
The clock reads 5,52
